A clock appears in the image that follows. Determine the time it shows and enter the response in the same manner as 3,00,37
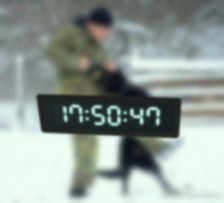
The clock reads 17,50,47
